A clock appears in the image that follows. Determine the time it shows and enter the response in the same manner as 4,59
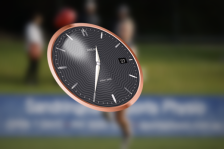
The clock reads 12,35
